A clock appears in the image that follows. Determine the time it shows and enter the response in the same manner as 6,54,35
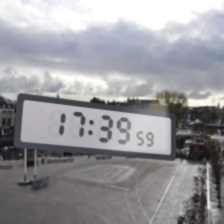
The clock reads 17,39,59
